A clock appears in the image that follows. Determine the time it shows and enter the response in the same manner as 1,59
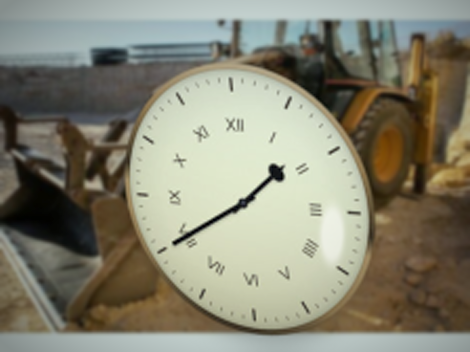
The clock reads 1,40
